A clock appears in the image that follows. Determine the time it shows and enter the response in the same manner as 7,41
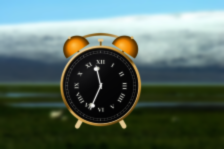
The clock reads 11,34
